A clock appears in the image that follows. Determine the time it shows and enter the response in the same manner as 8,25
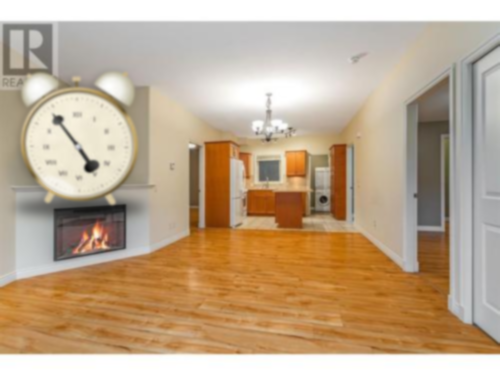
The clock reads 4,54
